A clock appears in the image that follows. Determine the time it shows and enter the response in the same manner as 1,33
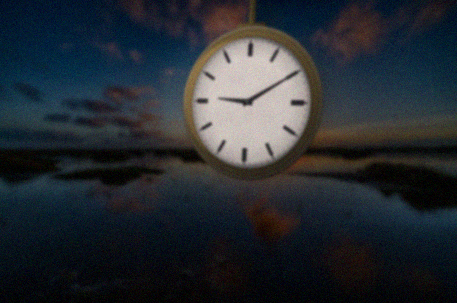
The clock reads 9,10
